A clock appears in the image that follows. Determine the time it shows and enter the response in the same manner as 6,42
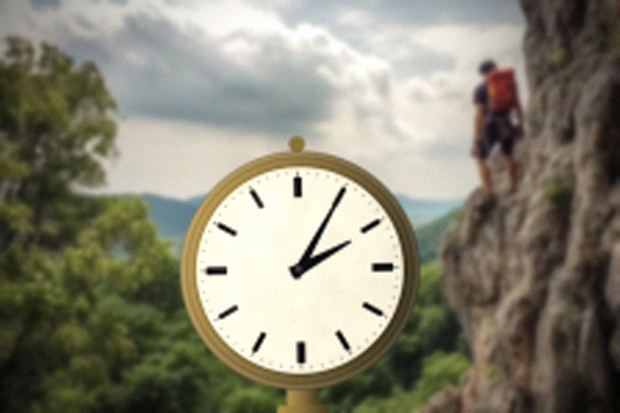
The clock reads 2,05
